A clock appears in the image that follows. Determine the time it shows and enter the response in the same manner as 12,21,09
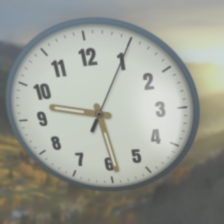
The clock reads 9,29,05
